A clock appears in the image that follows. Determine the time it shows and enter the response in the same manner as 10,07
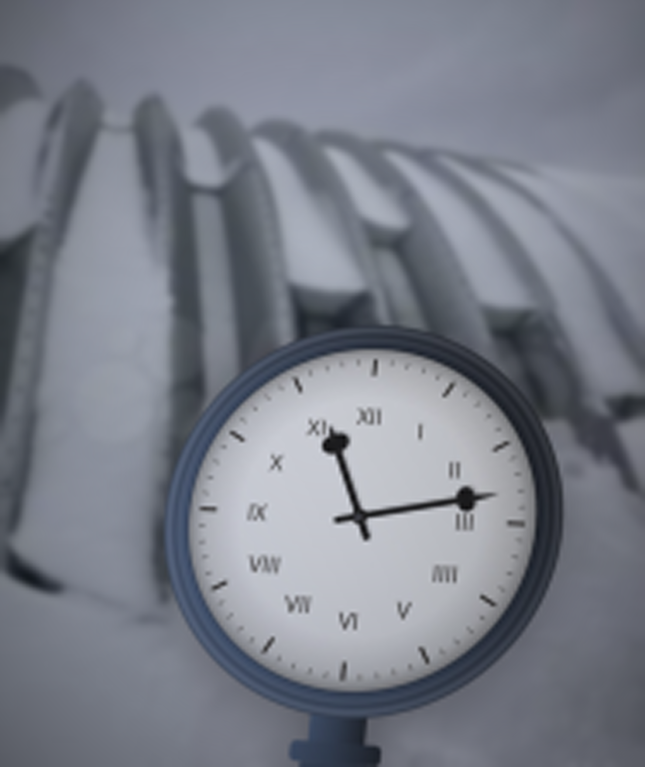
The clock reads 11,13
